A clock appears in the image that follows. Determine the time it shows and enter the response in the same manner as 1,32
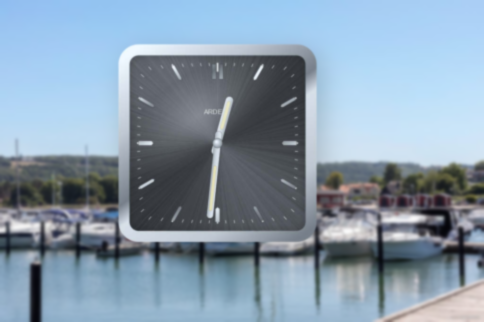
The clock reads 12,31
